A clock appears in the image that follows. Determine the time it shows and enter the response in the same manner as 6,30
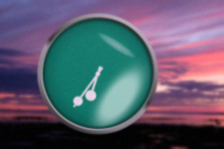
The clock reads 6,36
